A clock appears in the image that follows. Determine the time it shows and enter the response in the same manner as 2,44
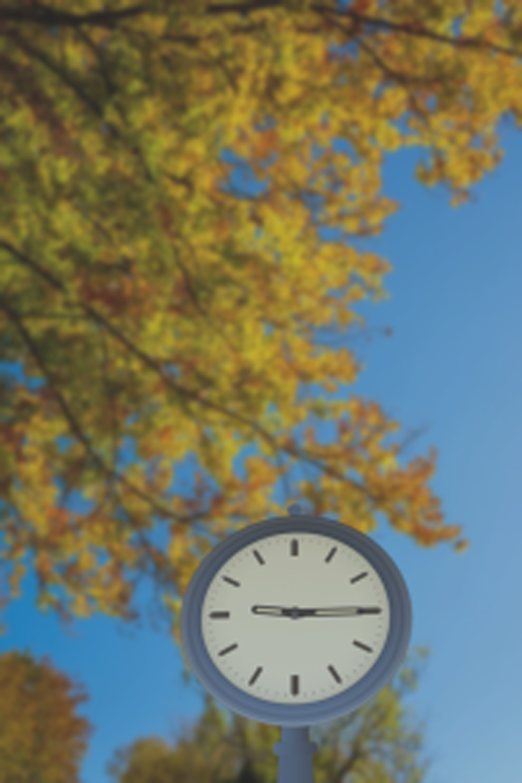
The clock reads 9,15
